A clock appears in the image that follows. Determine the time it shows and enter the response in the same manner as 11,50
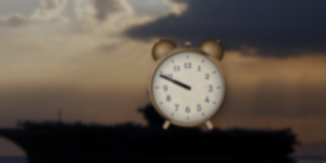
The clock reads 9,49
